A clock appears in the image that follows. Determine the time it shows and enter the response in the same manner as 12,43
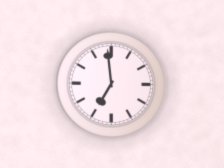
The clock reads 6,59
